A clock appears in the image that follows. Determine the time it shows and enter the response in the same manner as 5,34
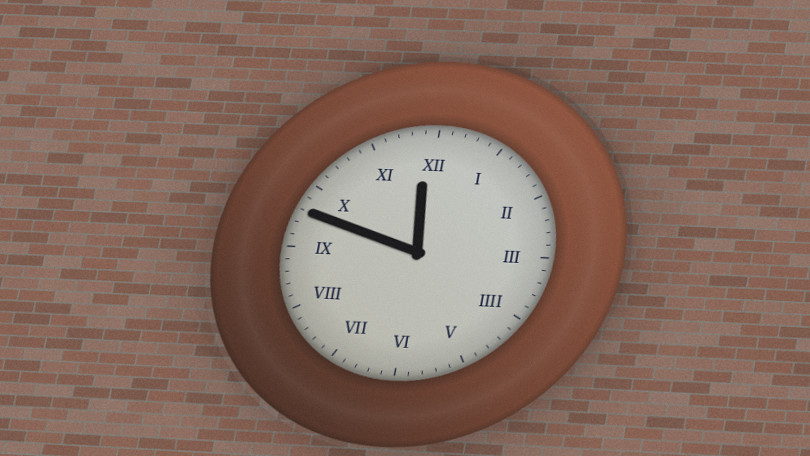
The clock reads 11,48
